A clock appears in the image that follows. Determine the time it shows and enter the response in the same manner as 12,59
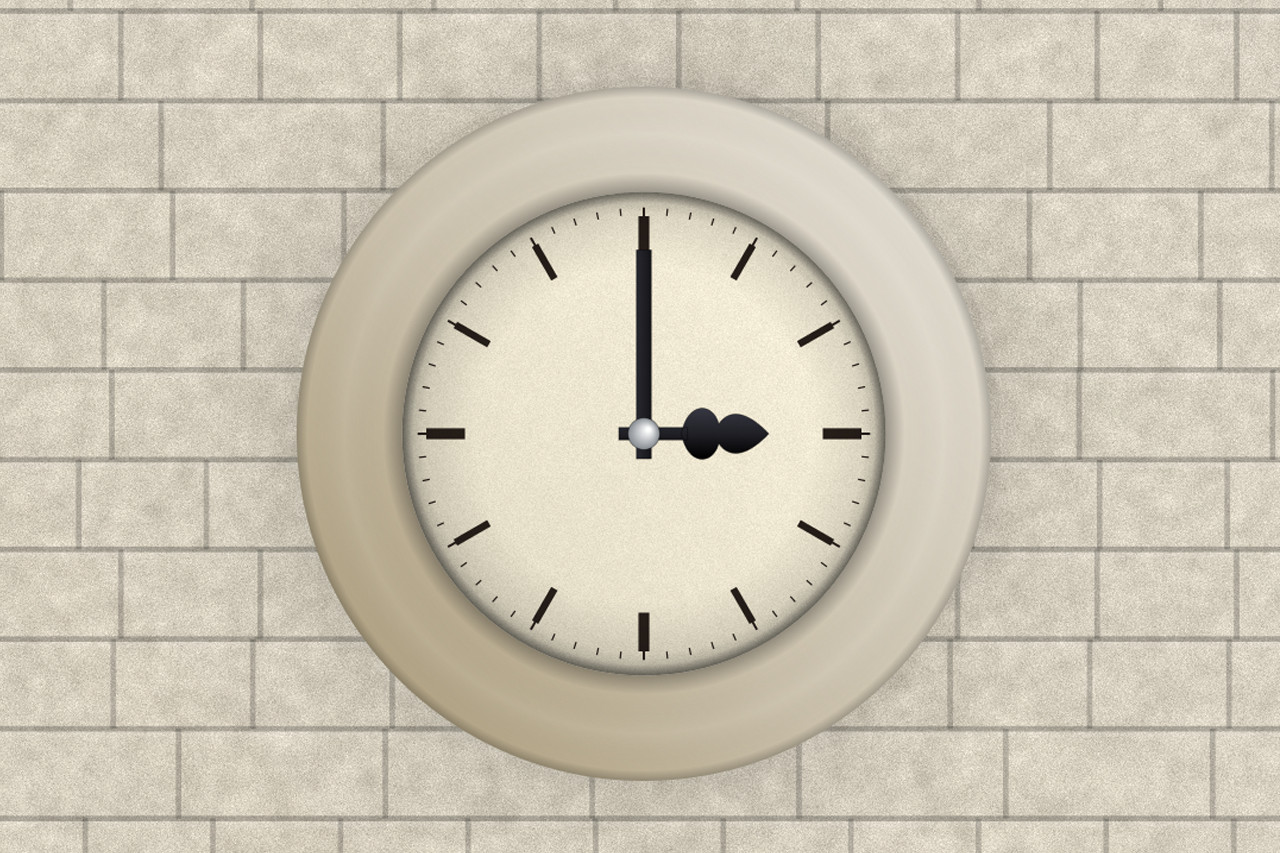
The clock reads 3,00
